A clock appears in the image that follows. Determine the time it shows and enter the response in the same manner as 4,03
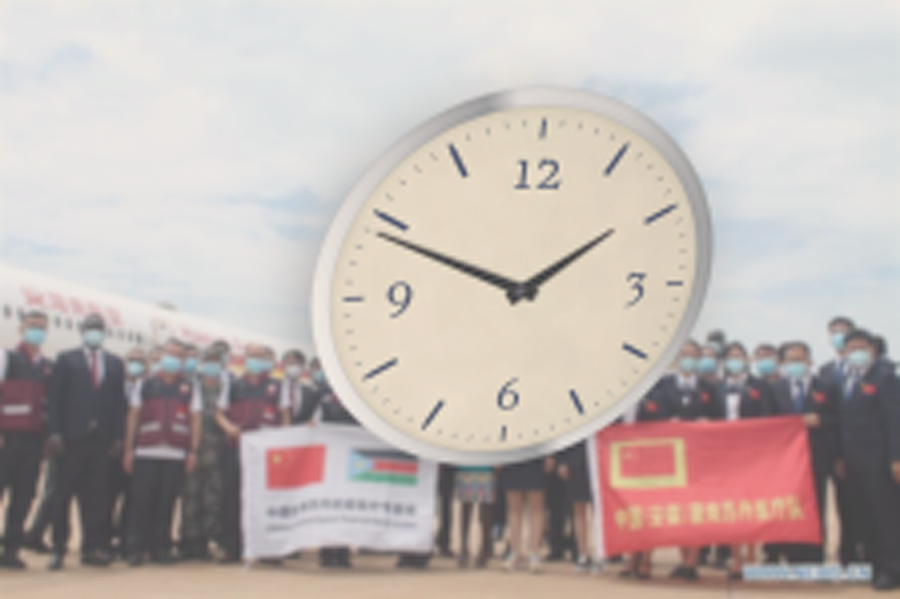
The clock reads 1,49
